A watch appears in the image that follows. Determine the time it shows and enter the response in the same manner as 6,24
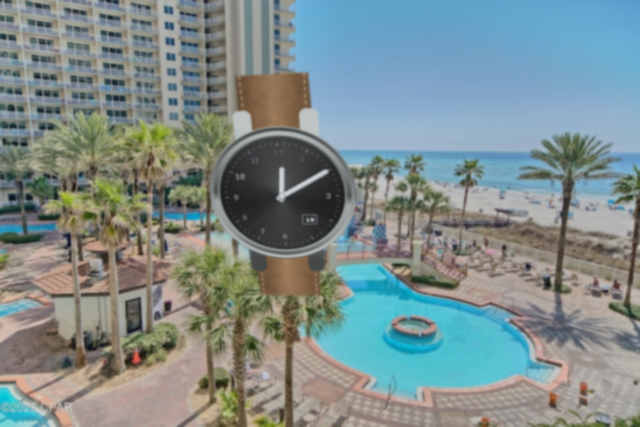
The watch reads 12,10
